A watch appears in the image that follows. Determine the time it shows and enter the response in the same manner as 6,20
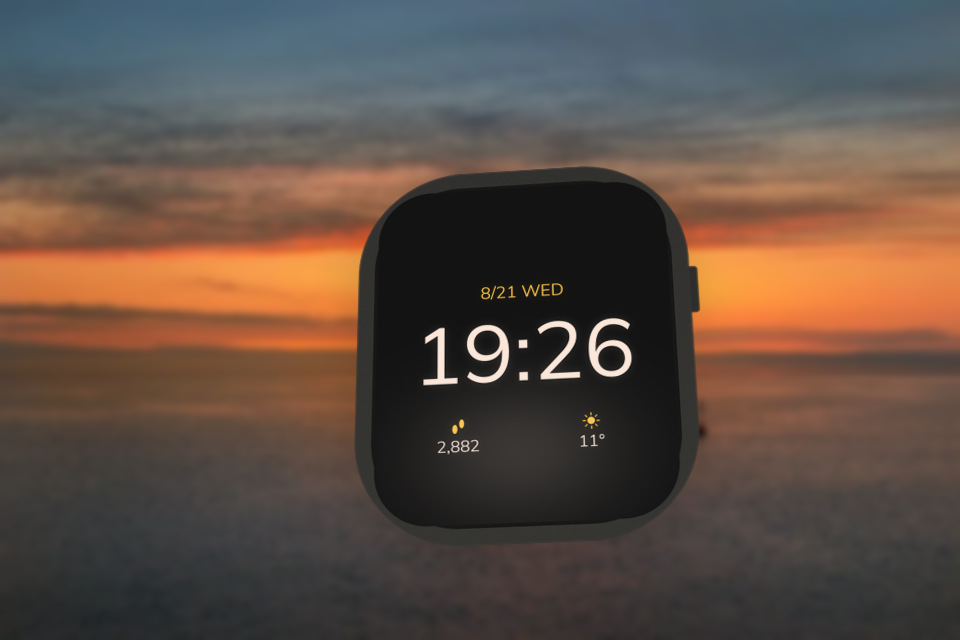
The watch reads 19,26
